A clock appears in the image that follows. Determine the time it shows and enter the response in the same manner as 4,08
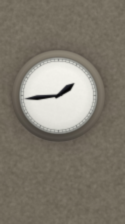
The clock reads 1,44
